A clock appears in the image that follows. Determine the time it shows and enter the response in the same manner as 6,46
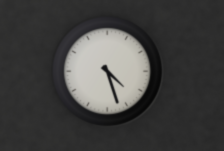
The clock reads 4,27
